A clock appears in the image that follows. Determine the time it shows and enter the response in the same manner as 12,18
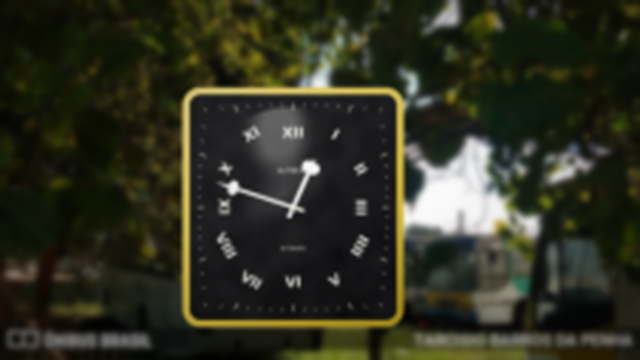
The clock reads 12,48
